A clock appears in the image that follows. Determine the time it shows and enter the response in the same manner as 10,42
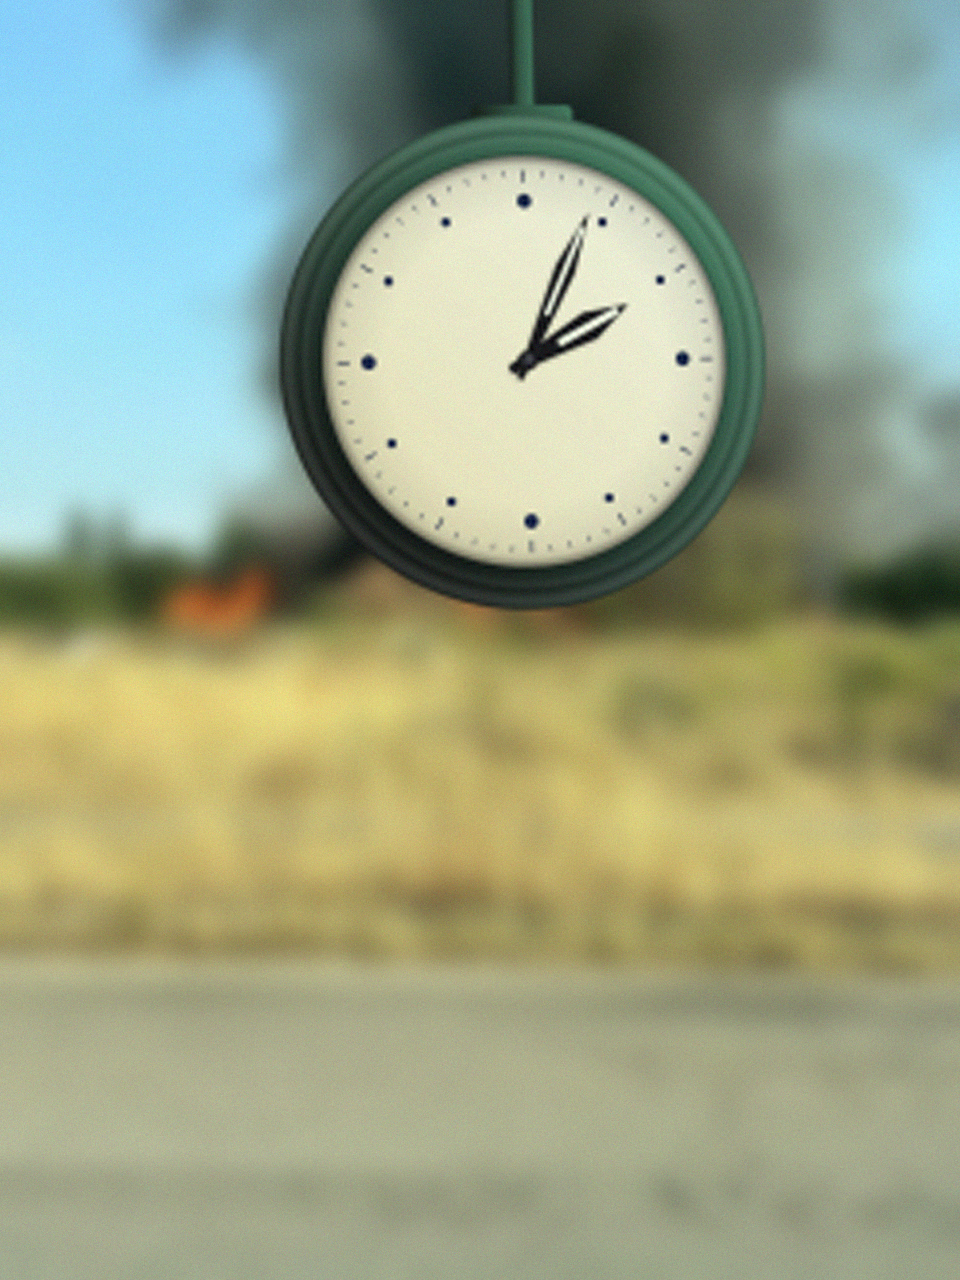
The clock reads 2,04
